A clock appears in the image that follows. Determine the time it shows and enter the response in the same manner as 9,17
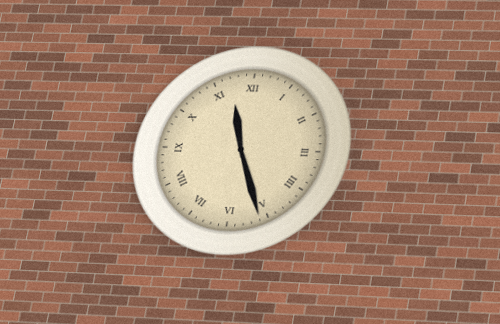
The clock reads 11,26
